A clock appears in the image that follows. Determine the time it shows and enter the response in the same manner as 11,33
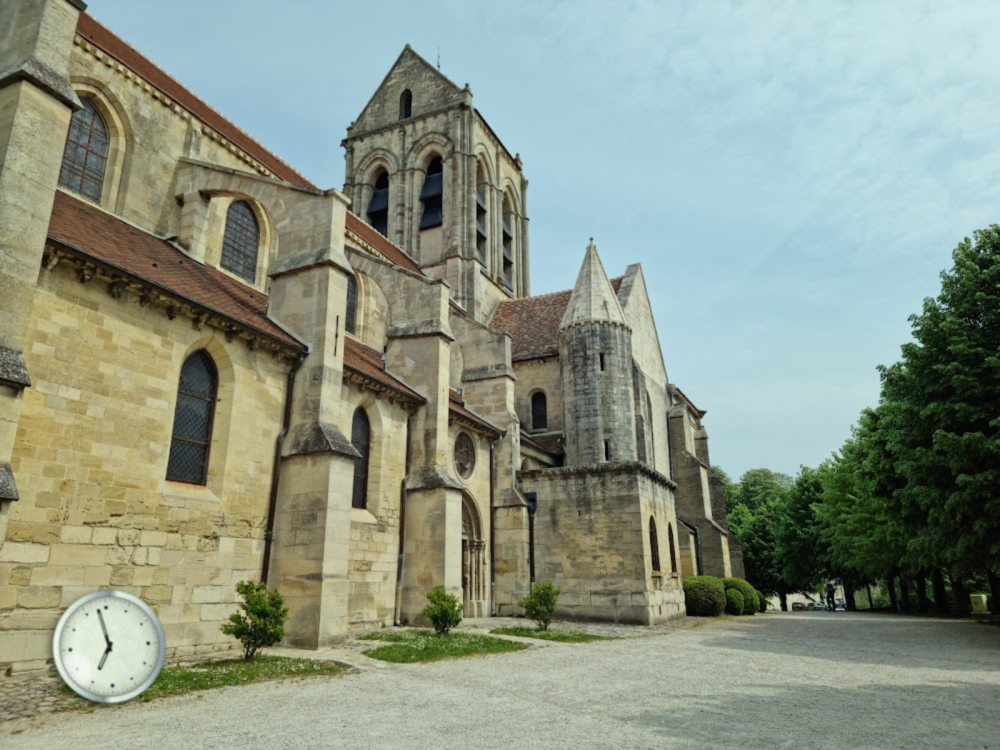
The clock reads 6,58
